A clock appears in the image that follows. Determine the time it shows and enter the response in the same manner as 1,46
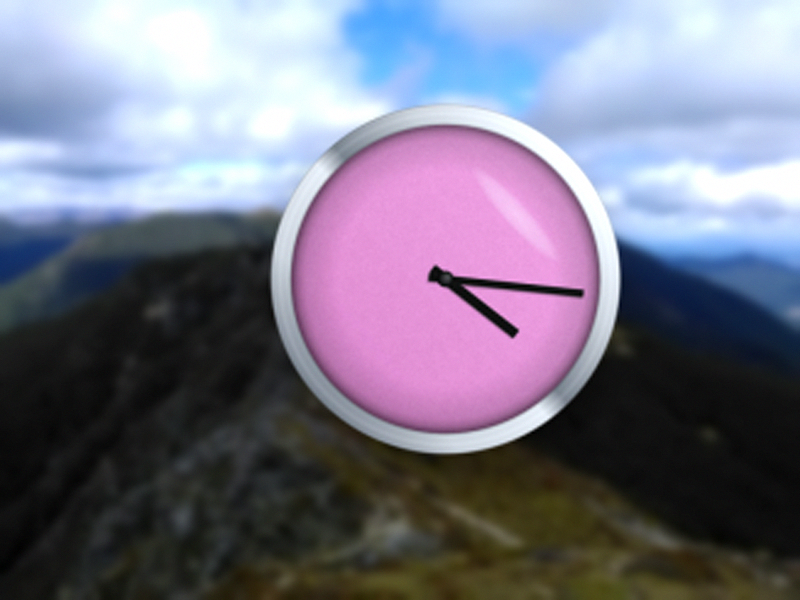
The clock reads 4,16
